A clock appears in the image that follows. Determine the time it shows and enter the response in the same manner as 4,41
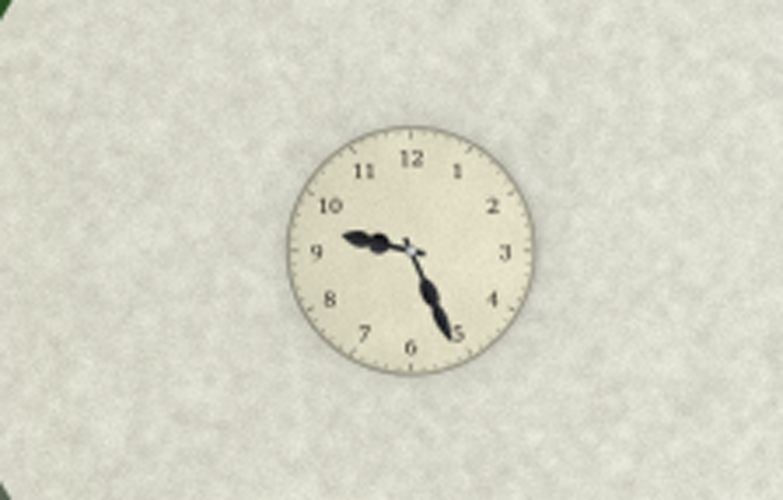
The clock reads 9,26
